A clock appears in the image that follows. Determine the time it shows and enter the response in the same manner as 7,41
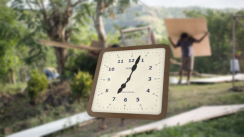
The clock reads 7,03
